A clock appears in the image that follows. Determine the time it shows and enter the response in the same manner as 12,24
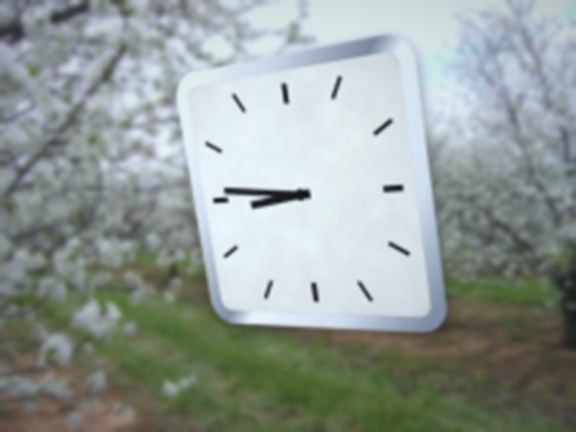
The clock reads 8,46
